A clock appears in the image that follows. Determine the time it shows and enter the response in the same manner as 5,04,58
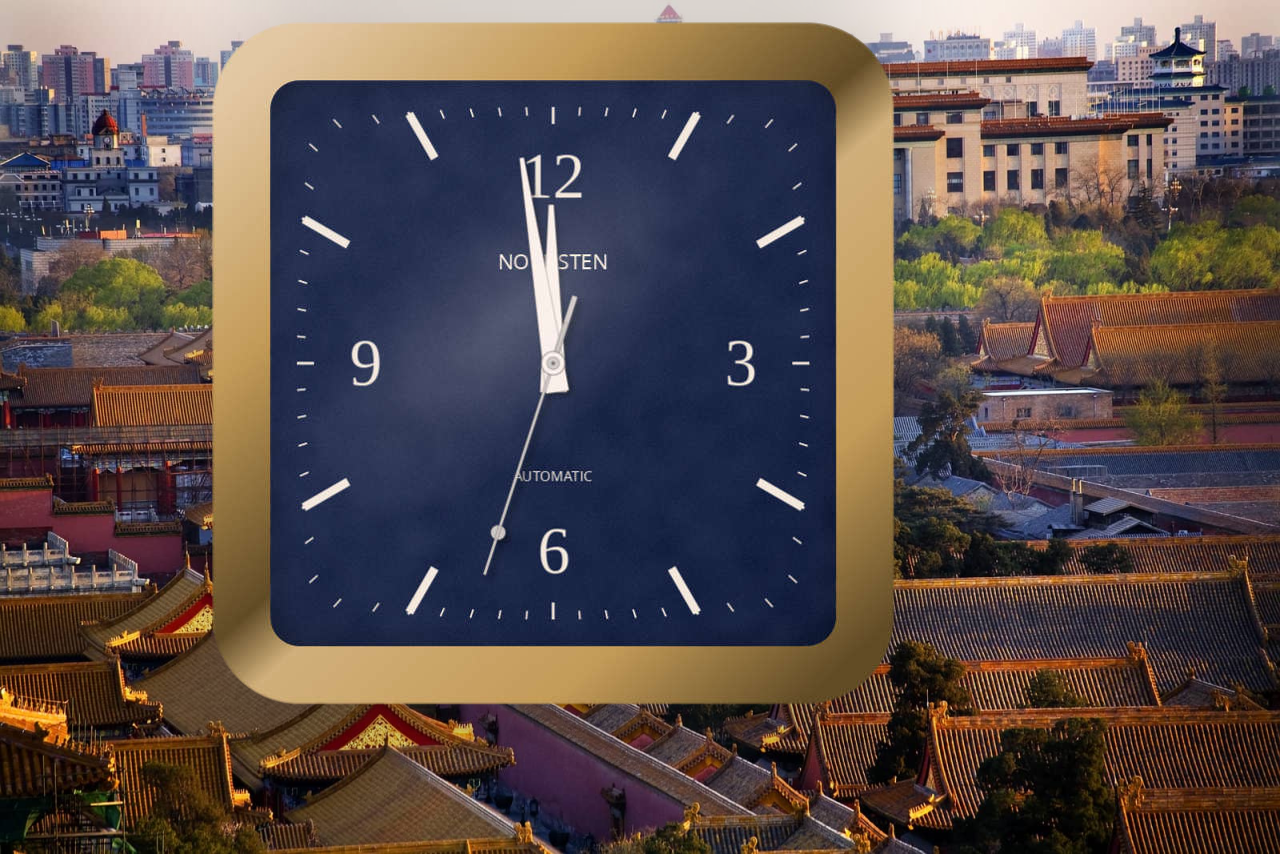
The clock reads 11,58,33
